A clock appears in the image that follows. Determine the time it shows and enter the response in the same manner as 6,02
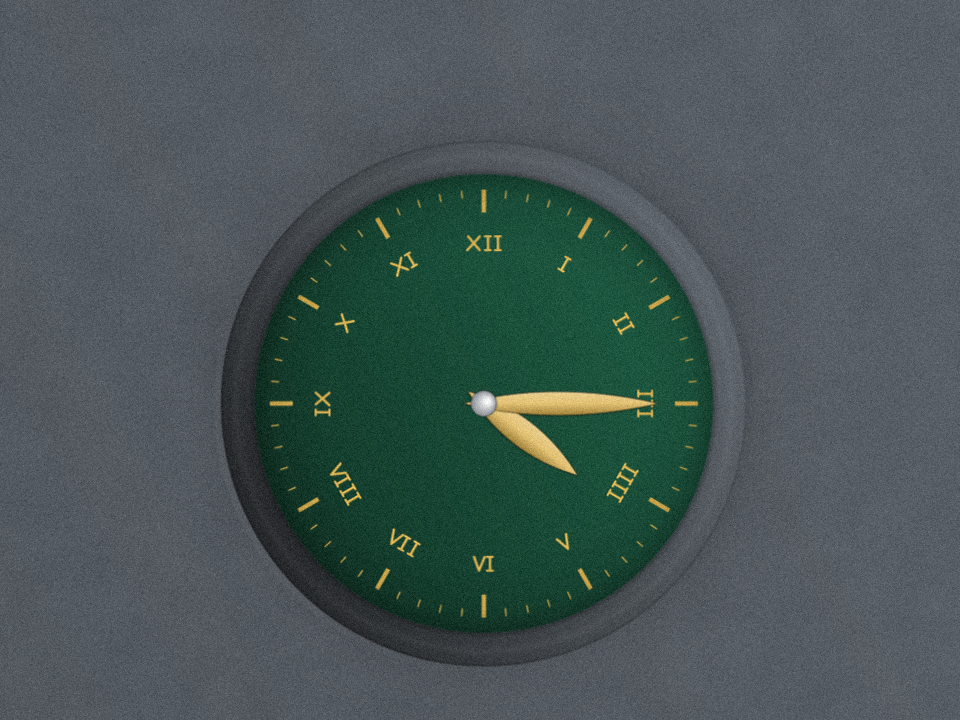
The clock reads 4,15
